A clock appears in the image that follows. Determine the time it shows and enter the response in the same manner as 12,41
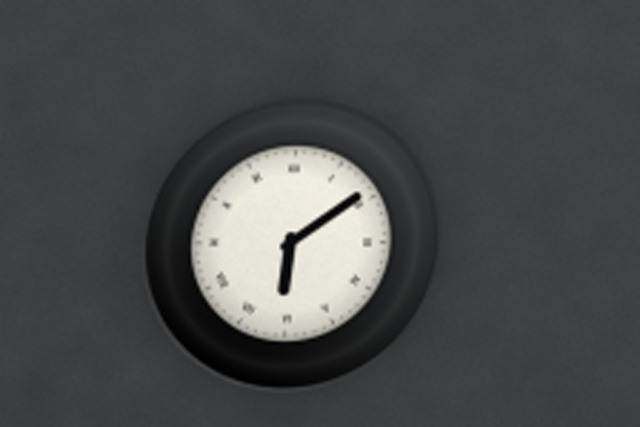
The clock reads 6,09
